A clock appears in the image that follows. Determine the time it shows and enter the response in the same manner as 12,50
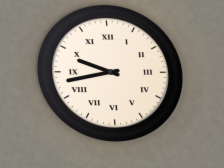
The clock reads 9,43
